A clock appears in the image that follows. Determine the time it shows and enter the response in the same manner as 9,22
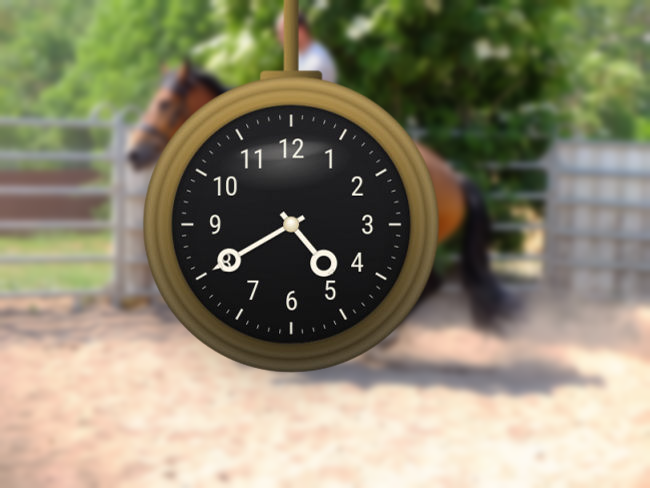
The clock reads 4,40
